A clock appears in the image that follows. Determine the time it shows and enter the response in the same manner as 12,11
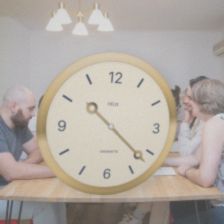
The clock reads 10,22
